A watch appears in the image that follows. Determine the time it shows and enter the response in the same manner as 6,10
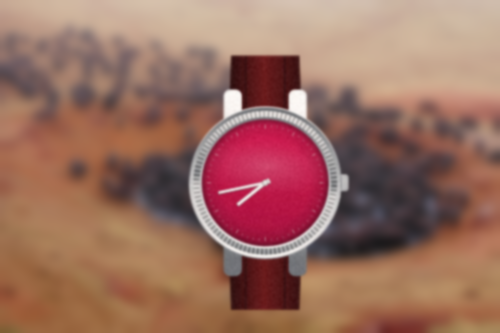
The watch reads 7,43
